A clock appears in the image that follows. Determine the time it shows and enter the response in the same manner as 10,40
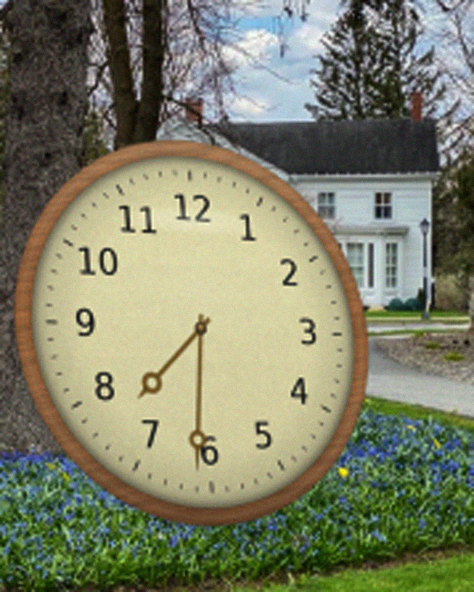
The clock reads 7,31
